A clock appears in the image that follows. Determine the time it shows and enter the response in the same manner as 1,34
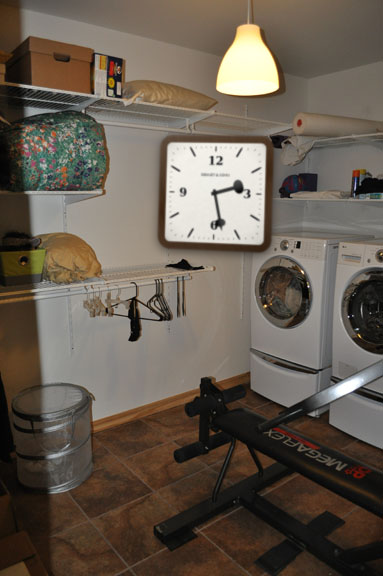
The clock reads 2,28
